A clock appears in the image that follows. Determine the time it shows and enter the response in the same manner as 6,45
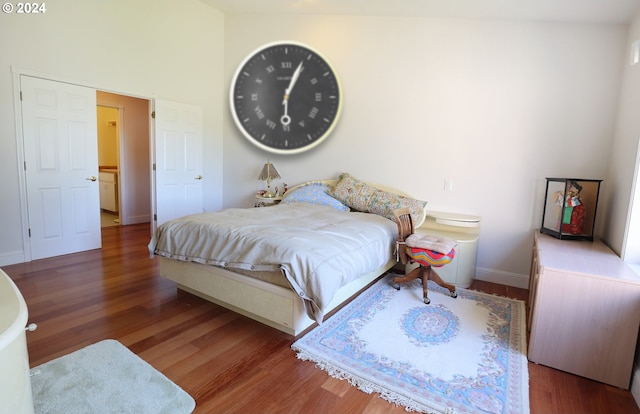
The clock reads 6,04
